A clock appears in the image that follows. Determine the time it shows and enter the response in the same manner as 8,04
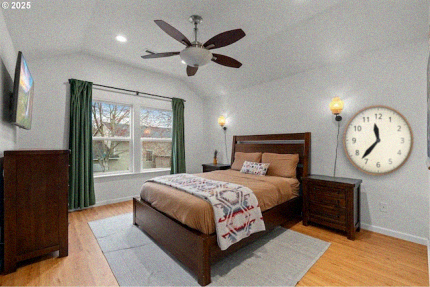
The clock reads 11,37
